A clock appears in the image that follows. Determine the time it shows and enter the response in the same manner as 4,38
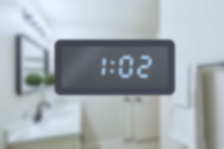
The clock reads 1,02
